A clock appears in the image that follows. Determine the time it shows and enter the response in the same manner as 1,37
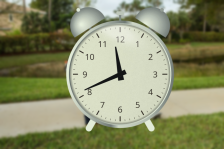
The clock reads 11,41
